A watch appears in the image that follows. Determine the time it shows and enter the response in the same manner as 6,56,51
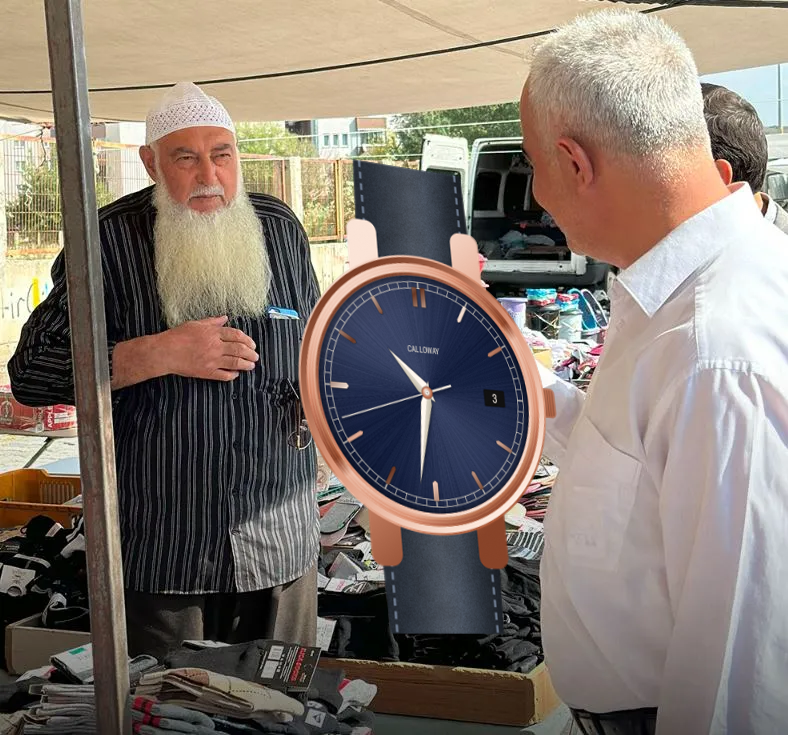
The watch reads 10,31,42
